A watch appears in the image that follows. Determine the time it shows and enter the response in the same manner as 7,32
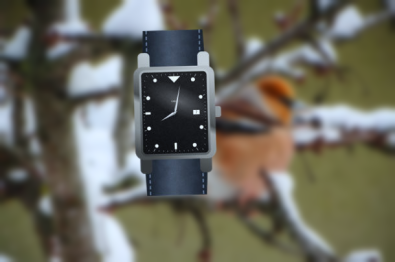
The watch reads 8,02
